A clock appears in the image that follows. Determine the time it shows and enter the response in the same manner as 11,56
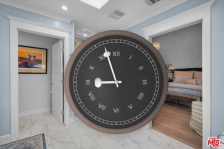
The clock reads 8,57
